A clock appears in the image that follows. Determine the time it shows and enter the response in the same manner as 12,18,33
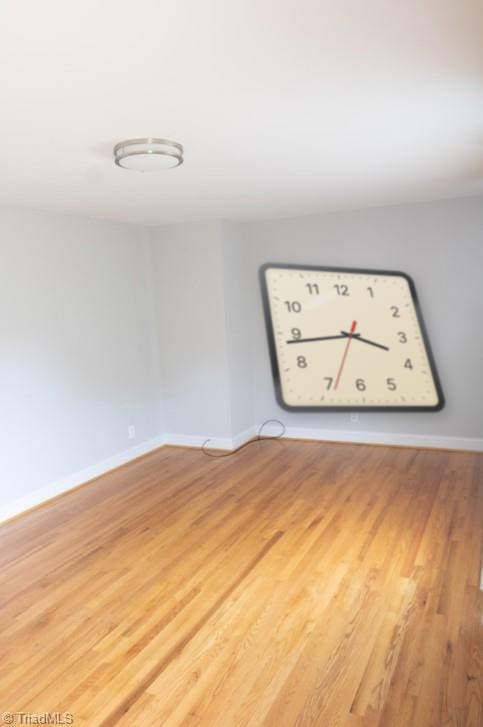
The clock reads 3,43,34
